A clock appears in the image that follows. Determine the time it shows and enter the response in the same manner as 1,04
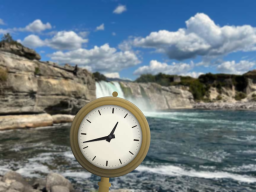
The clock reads 12,42
